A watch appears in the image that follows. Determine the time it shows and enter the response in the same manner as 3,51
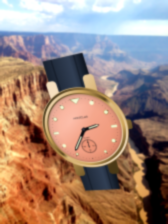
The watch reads 2,36
